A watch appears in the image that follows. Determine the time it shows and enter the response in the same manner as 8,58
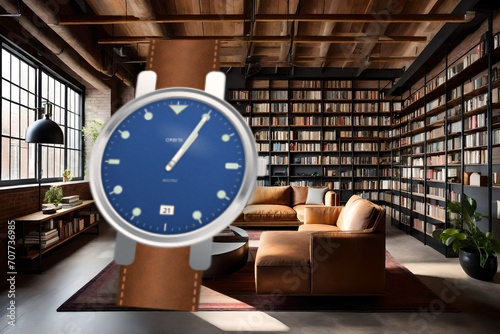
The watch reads 1,05
